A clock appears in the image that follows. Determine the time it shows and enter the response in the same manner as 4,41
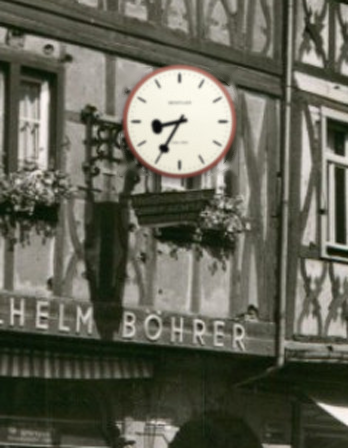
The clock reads 8,35
